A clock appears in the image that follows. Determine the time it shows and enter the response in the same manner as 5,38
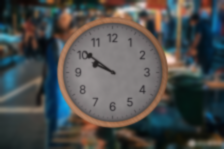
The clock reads 9,51
